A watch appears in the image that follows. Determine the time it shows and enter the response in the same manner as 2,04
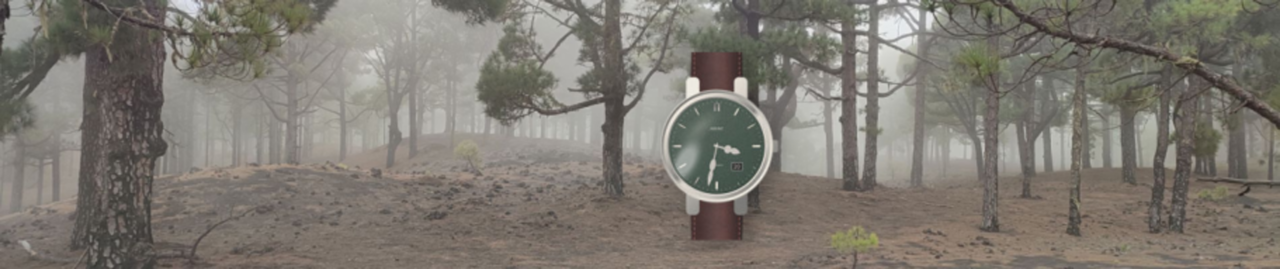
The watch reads 3,32
